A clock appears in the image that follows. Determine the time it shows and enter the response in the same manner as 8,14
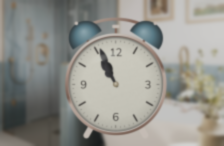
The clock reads 10,56
